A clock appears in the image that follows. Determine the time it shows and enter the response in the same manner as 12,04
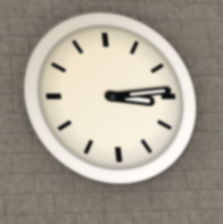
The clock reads 3,14
